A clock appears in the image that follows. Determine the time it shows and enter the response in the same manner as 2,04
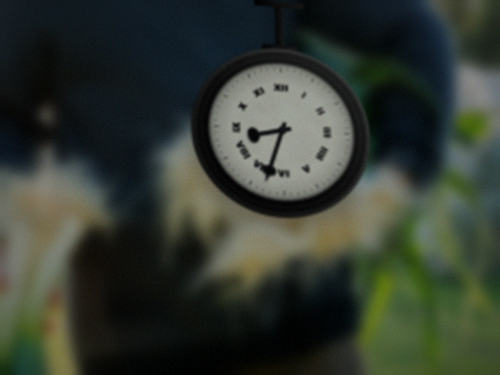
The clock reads 8,33
